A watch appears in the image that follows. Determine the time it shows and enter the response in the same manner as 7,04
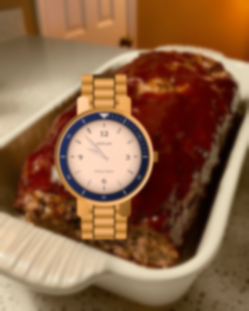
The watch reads 9,53
